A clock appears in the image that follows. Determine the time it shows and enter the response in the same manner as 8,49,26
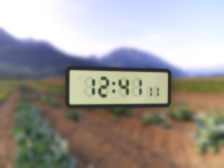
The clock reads 12,41,11
